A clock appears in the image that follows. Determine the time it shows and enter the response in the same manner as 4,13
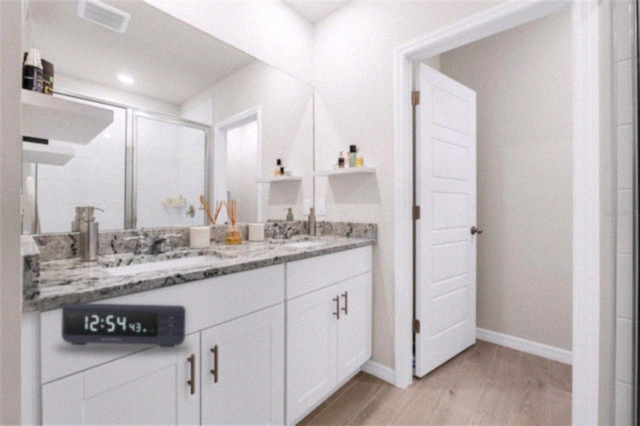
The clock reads 12,54
